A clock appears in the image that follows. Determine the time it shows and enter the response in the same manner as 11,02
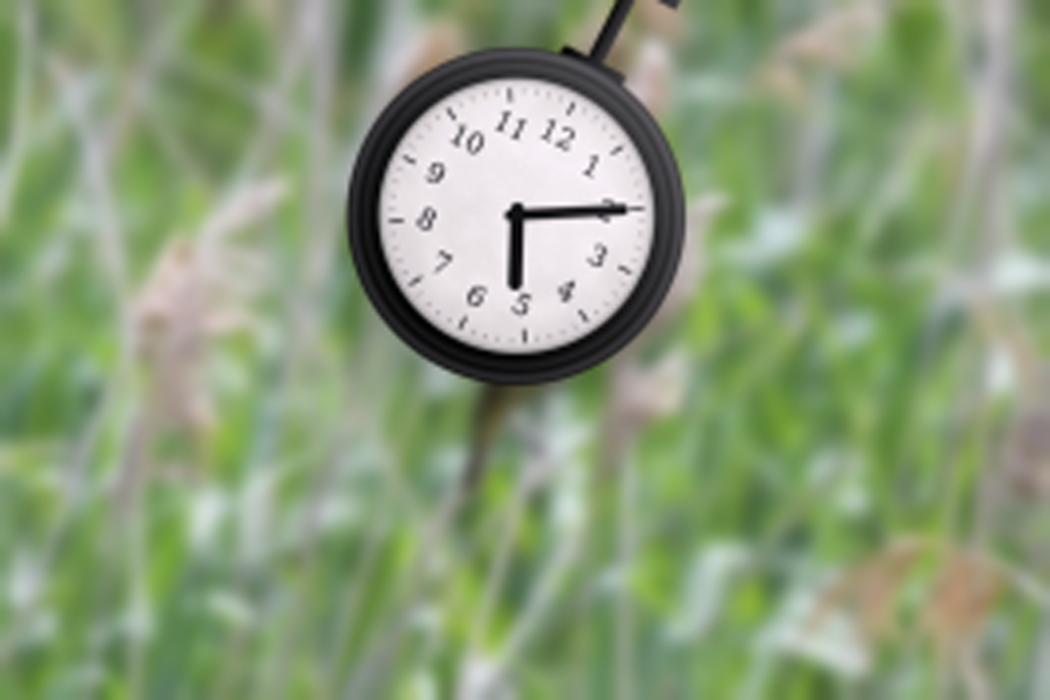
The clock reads 5,10
